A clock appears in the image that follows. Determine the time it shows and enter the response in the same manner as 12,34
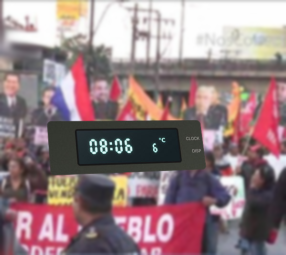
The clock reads 8,06
